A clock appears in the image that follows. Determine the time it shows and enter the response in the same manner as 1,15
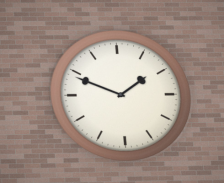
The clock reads 1,49
